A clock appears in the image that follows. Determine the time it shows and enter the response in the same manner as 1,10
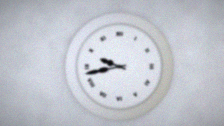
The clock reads 9,43
